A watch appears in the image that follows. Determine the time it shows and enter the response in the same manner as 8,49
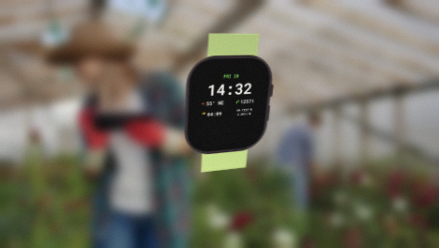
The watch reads 14,32
